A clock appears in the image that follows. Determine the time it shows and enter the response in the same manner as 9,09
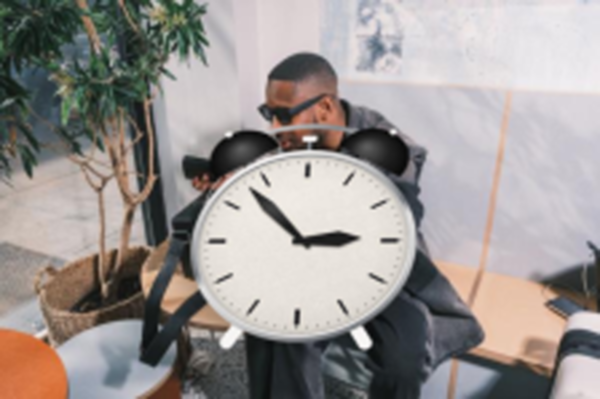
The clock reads 2,53
